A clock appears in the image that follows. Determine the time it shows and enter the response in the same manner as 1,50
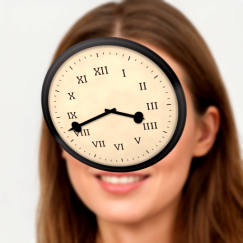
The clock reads 3,42
